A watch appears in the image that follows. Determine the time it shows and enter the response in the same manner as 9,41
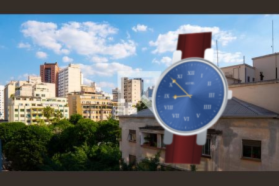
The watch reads 8,52
